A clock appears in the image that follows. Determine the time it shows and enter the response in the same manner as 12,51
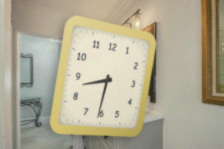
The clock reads 8,31
